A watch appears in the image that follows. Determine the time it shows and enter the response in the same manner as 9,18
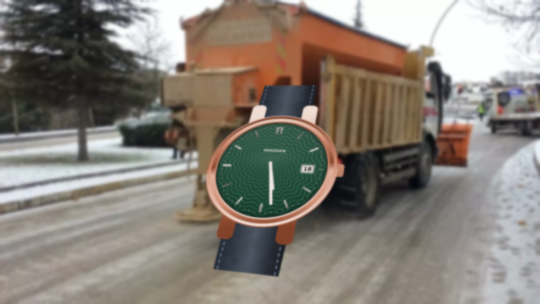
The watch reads 5,28
